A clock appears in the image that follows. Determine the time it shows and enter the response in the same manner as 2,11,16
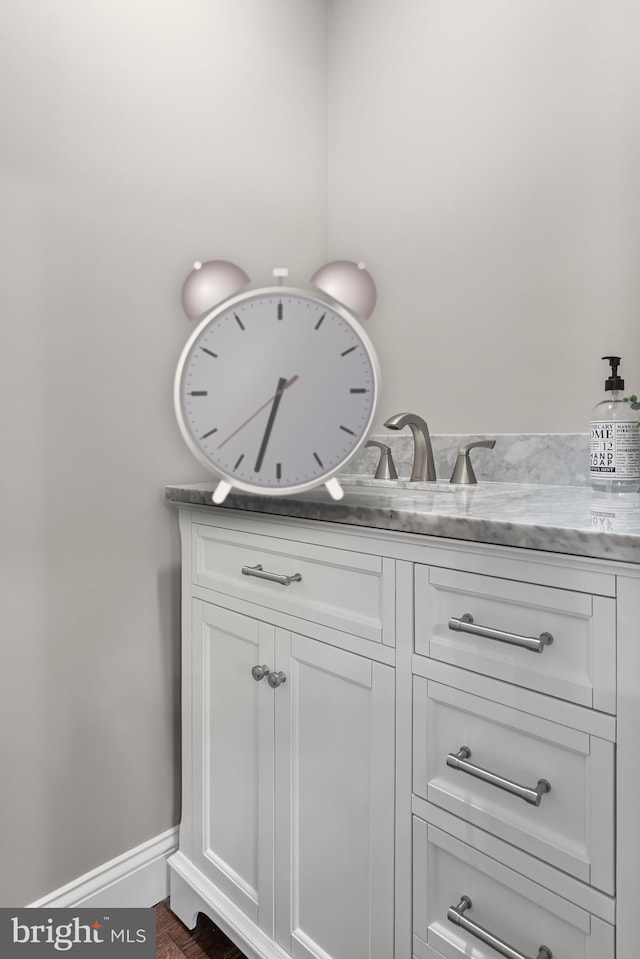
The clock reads 6,32,38
